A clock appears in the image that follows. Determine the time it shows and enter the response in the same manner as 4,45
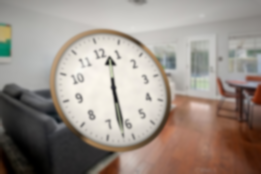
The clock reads 12,32
